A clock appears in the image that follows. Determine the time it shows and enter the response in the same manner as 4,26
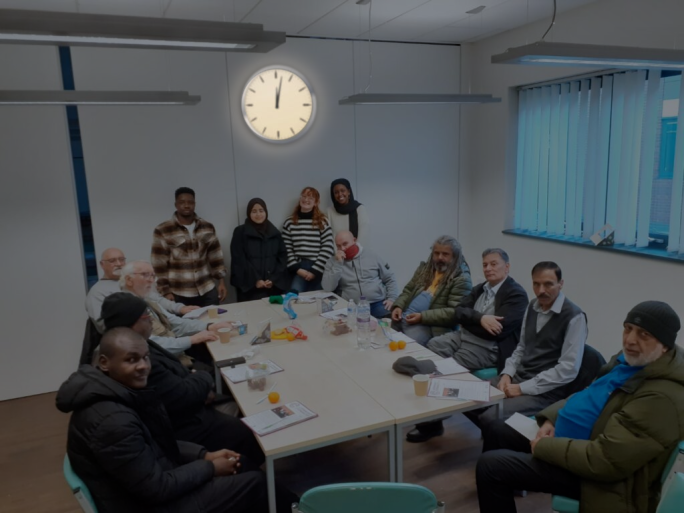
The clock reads 12,02
